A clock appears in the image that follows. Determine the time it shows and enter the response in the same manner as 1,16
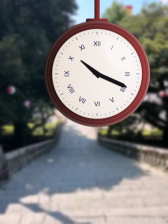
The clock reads 10,19
